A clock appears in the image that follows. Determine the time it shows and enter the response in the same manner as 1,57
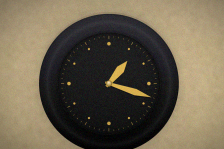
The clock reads 1,18
